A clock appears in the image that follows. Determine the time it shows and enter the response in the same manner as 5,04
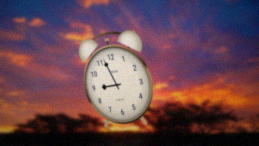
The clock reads 8,57
